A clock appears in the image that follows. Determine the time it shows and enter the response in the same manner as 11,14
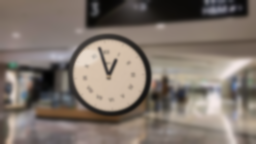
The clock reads 12,58
